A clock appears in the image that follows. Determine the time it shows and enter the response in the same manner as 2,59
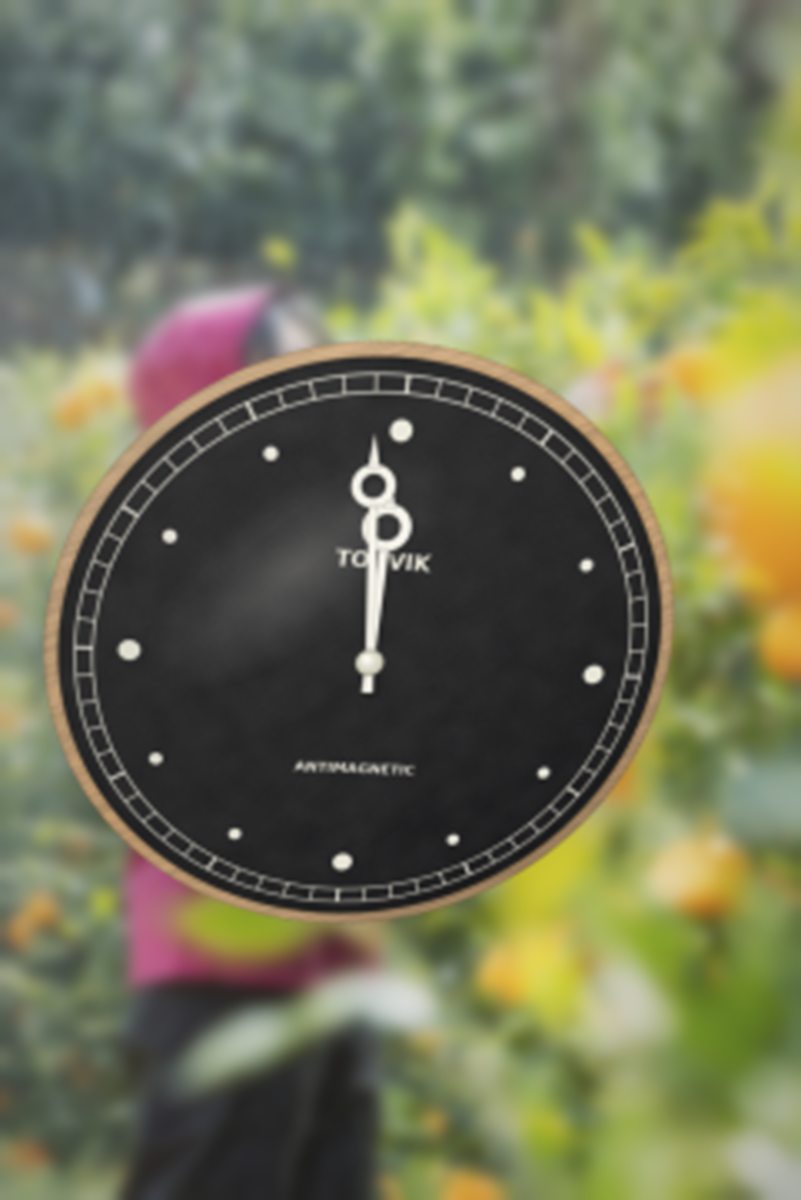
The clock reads 11,59
